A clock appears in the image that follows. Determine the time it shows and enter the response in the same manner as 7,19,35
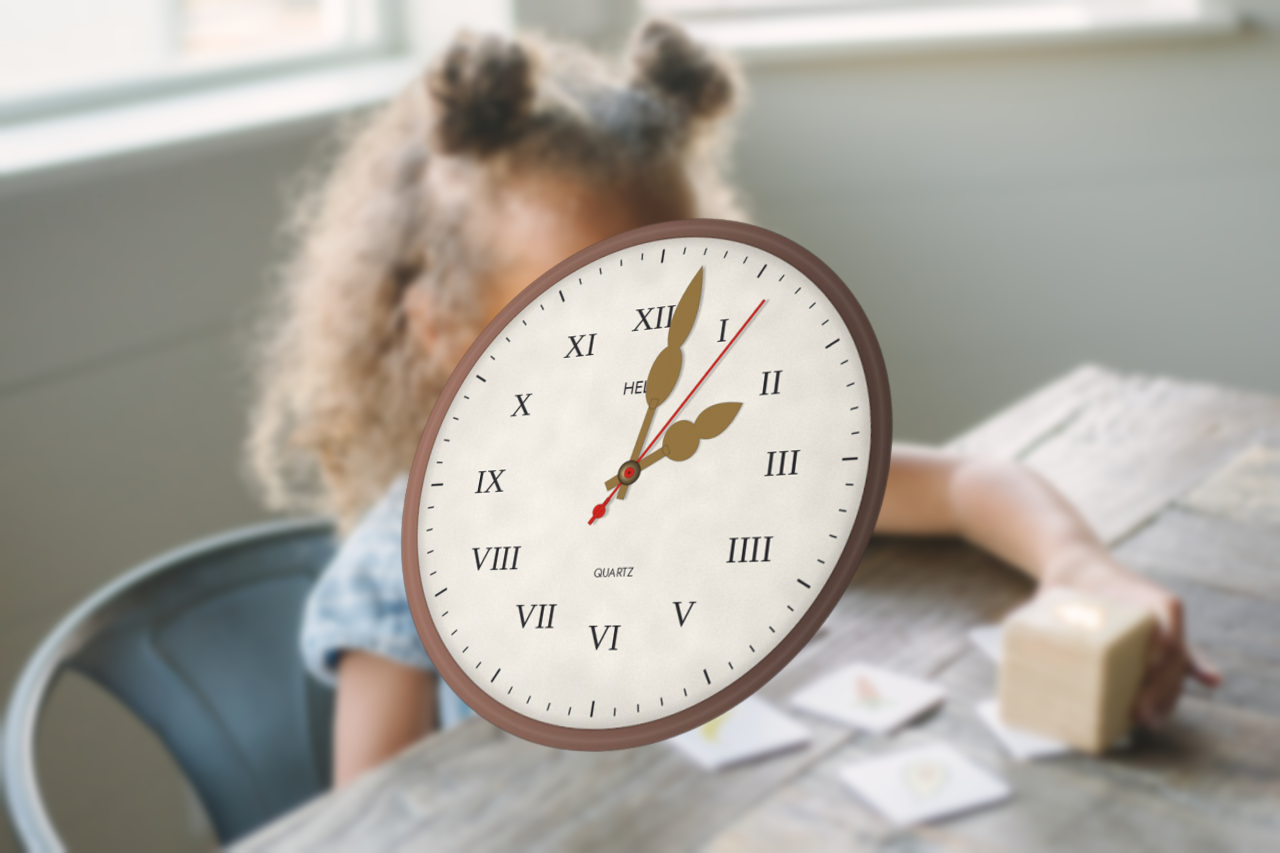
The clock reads 2,02,06
